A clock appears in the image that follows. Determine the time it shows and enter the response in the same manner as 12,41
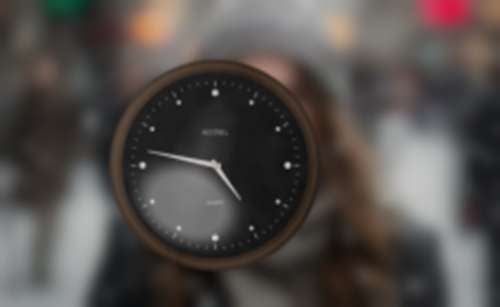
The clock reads 4,47
